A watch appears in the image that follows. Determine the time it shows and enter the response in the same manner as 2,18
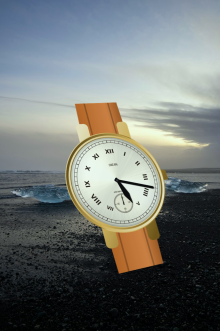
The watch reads 5,18
